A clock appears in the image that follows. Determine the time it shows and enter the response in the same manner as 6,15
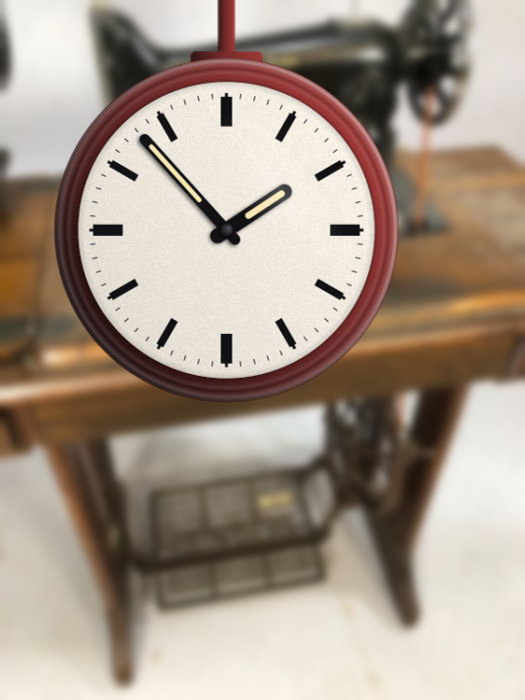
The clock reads 1,53
